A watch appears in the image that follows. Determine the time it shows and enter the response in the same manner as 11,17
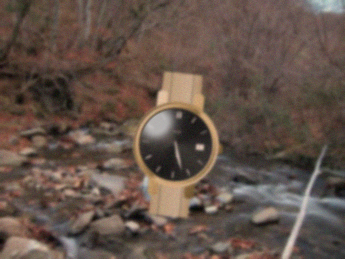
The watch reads 5,27
